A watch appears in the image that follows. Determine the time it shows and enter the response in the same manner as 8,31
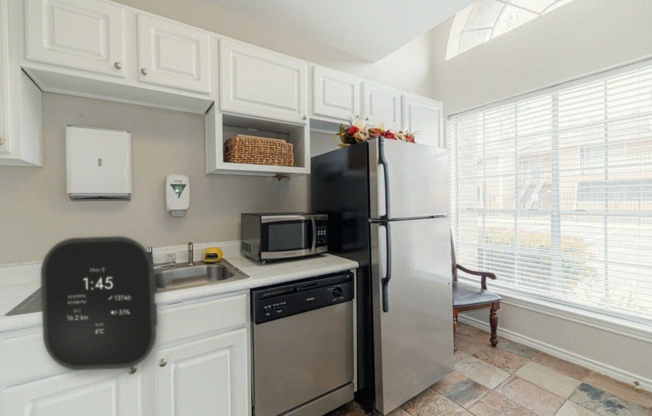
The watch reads 1,45
